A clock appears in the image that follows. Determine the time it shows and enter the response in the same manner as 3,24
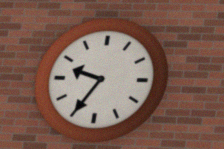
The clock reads 9,35
